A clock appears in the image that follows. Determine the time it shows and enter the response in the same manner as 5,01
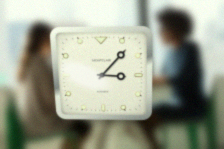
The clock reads 3,07
